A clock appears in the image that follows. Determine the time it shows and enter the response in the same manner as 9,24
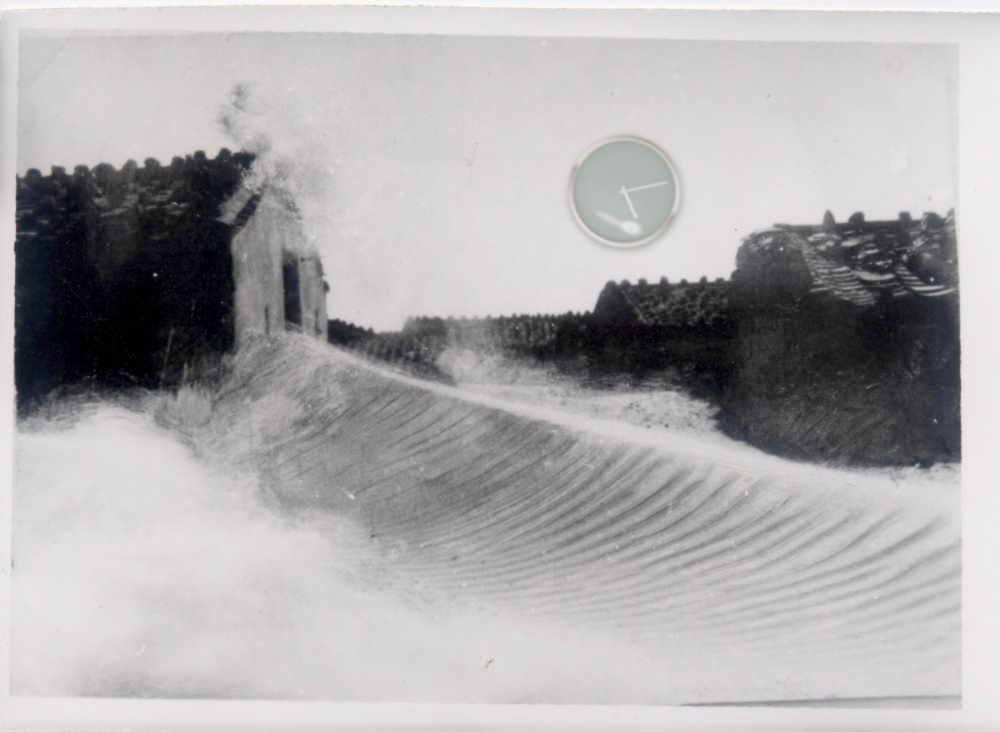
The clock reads 5,13
